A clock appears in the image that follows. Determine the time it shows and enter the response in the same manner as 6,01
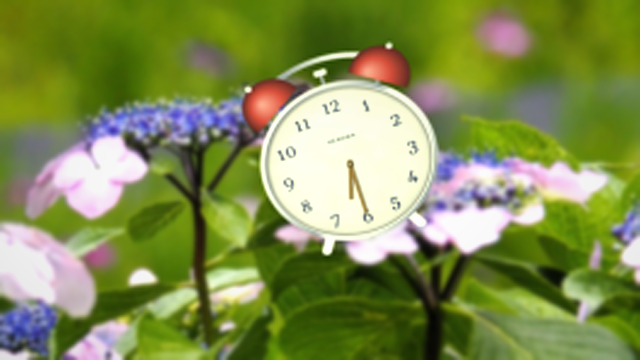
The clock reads 6,30
